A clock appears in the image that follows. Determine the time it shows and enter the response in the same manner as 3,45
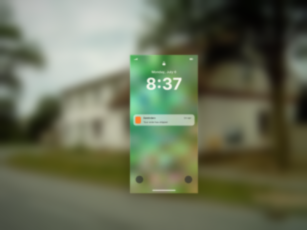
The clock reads 8,37
